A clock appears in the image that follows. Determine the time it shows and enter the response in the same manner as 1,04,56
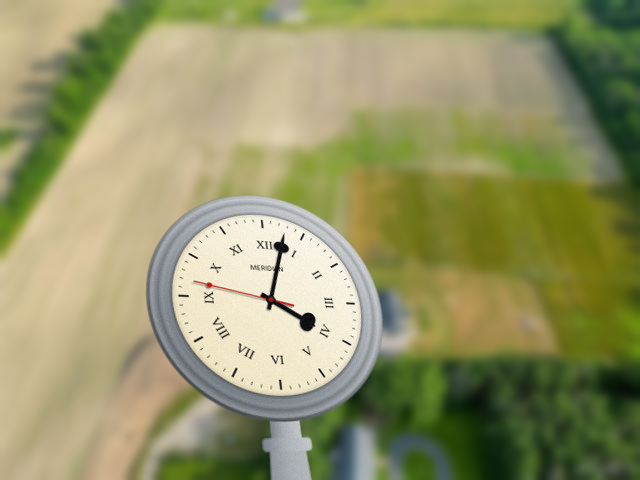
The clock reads 4,02,47
